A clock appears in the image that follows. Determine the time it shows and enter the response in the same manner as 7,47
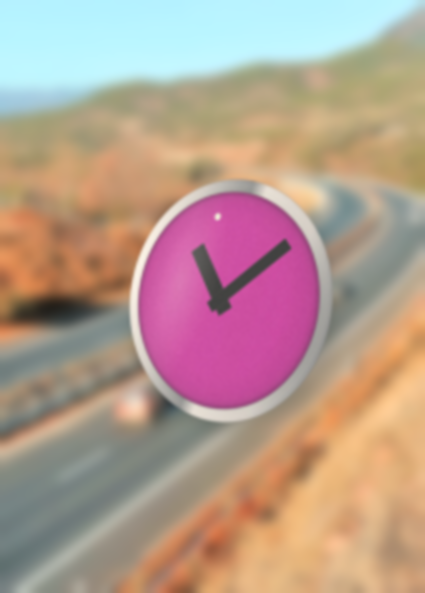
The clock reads 11,10
